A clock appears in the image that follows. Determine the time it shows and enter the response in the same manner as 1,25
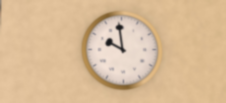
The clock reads 9,59
